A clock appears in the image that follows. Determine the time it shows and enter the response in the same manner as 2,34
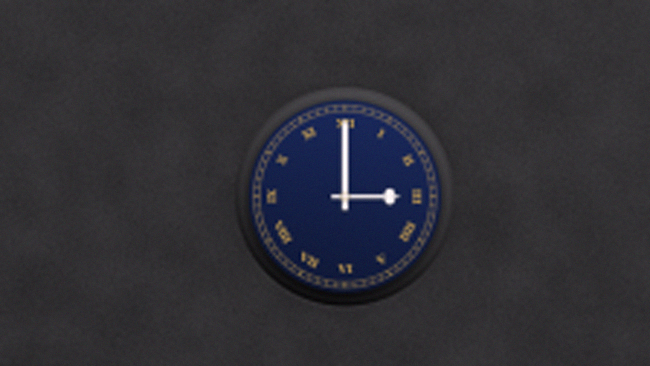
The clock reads 3,00
